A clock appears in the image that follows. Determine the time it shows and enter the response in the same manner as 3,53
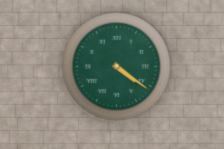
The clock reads 4,21
